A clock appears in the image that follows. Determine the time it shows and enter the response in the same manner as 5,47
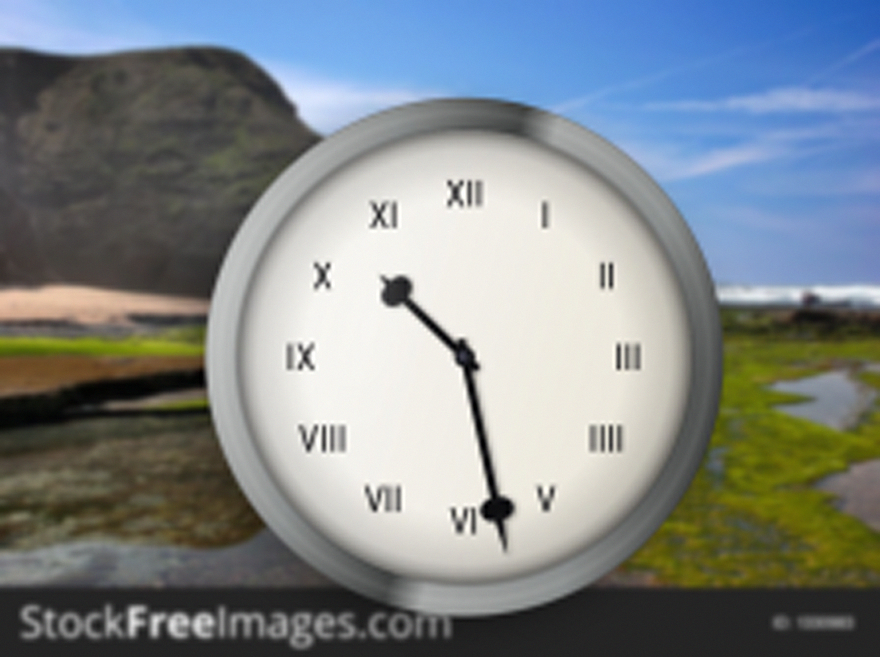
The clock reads 10,28
